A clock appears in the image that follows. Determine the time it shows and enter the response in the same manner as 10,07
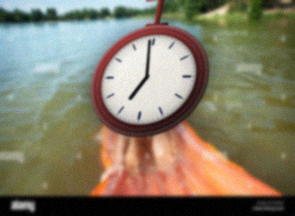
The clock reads 6,59
